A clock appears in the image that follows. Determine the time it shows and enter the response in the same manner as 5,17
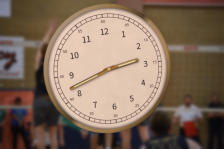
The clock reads 2,42
